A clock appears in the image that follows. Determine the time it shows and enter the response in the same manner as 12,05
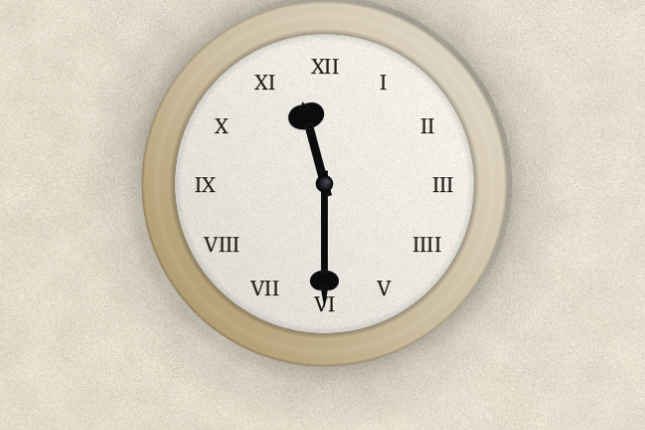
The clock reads 11,30
